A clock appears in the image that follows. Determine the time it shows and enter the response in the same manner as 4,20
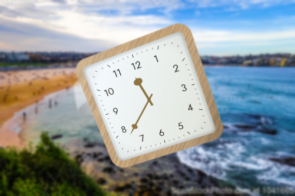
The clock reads 11,38
